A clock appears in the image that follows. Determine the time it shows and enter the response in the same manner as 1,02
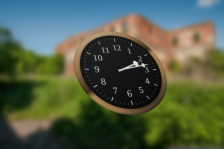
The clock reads 2,13
